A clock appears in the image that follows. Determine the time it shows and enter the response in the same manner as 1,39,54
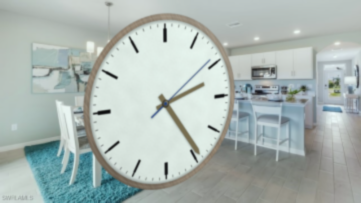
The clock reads 2,24,09
